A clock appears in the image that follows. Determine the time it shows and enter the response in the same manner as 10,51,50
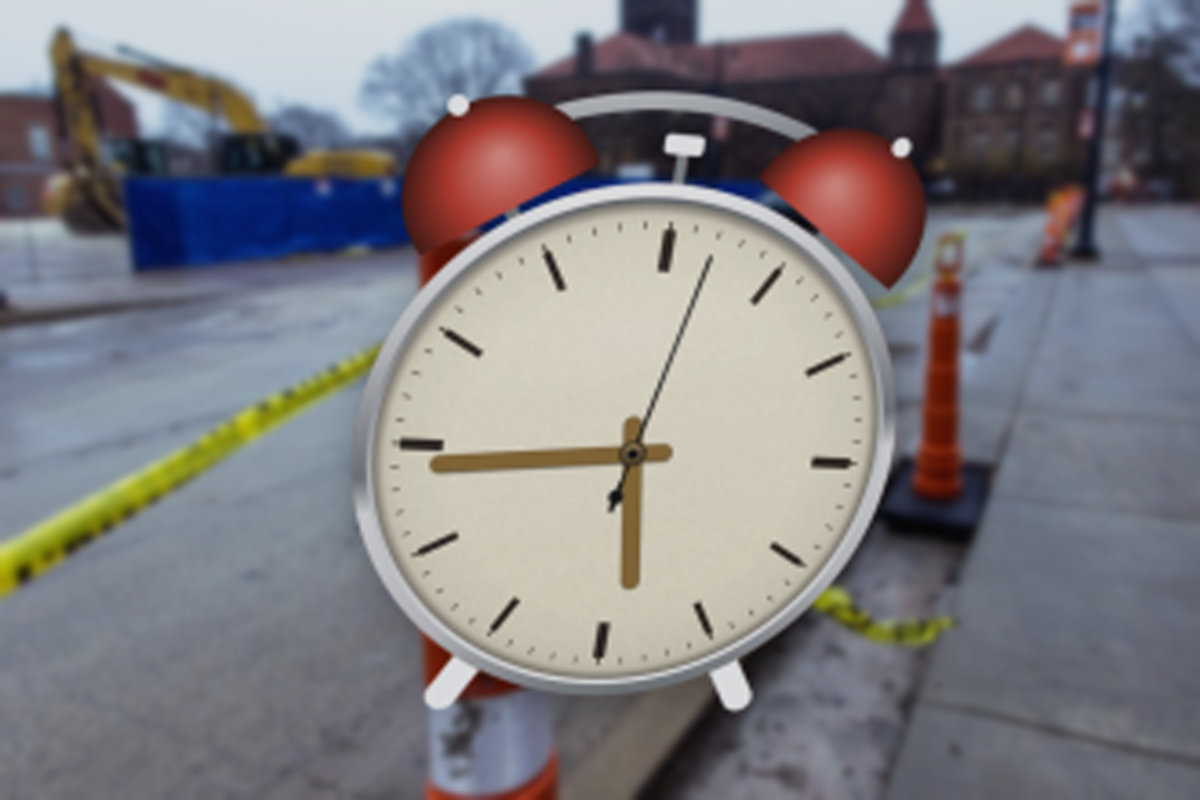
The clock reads 5,44,02
